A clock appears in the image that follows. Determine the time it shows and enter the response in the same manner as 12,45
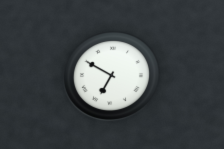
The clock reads 6,50
